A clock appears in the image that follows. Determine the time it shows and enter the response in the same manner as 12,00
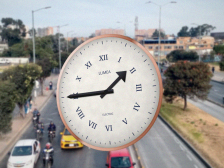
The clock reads 1,45
